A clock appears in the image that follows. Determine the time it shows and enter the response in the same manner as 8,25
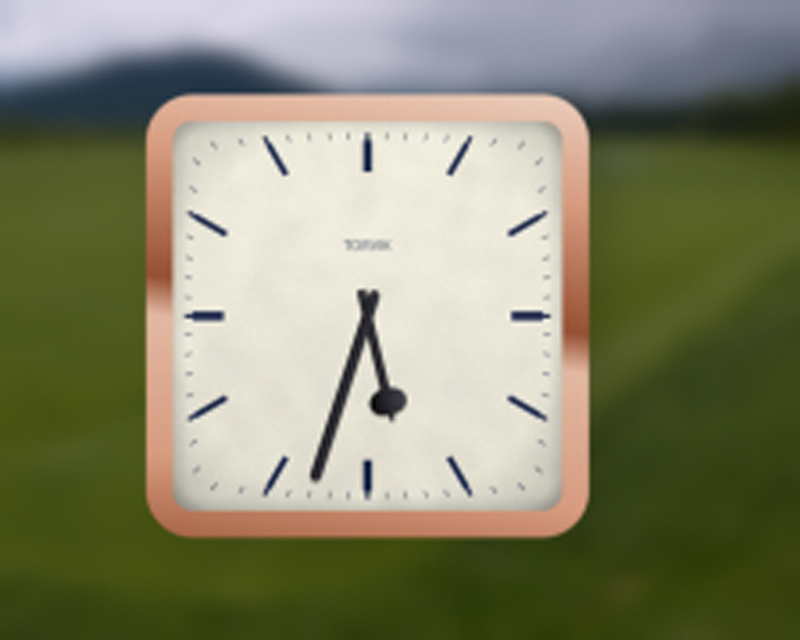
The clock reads 5,33
